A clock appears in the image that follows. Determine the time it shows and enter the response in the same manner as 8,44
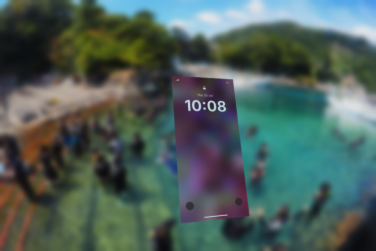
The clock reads 10,08
